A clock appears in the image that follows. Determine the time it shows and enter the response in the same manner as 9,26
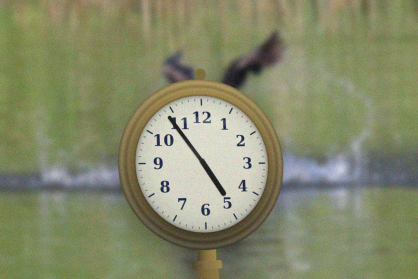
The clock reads 4,54
